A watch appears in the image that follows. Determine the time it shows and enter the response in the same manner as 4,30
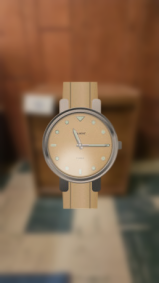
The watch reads 11,15
